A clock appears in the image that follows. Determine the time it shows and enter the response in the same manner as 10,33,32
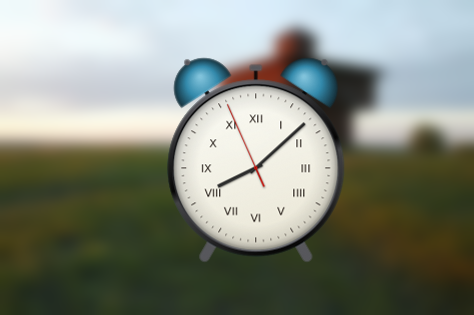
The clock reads 8,07,56
